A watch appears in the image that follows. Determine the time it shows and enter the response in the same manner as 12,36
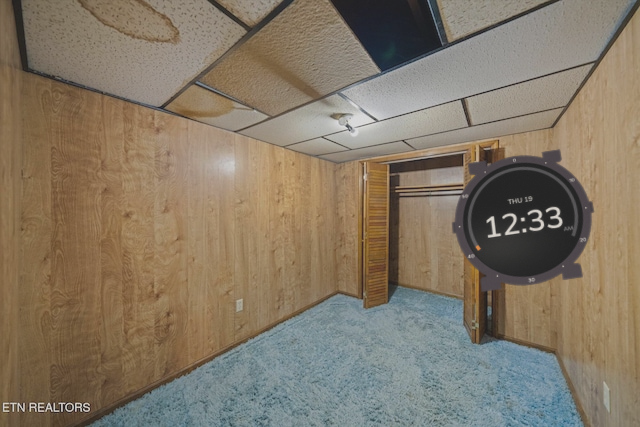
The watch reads 12,33
